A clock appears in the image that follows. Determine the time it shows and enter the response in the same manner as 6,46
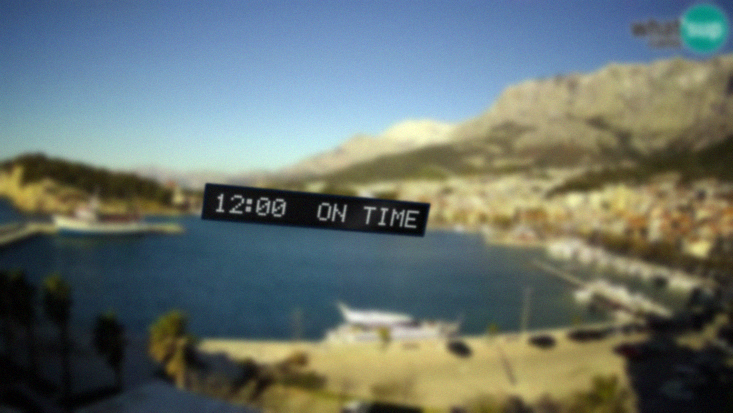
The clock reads 12,00
